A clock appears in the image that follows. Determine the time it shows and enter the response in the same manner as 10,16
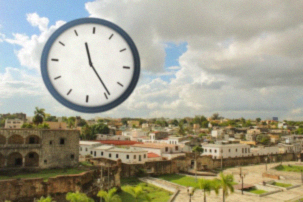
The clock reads 11,24
